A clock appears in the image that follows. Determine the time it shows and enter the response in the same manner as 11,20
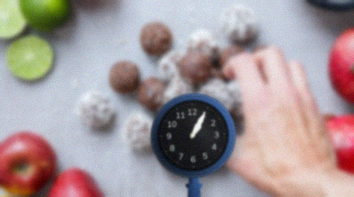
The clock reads 1,05
